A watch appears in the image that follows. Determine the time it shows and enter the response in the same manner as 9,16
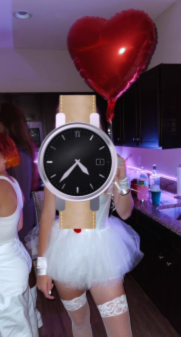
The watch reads 4,37
